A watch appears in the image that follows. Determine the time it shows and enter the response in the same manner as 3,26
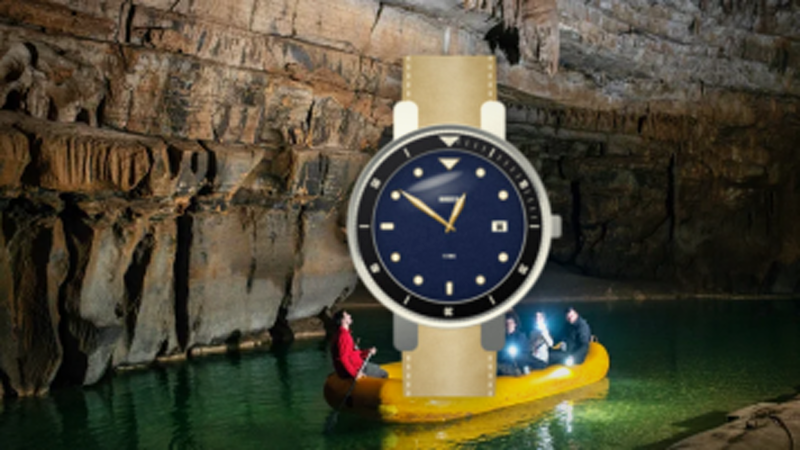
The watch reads 12,51
